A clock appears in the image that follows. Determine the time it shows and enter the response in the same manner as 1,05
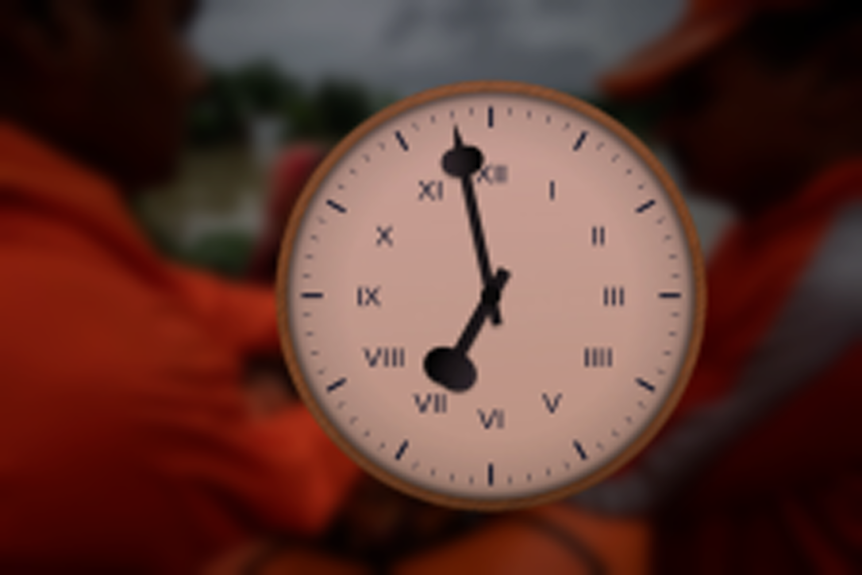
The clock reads 6,58
